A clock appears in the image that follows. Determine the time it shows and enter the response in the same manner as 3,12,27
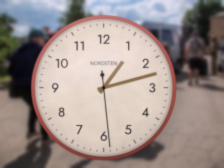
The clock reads 1,12,29
